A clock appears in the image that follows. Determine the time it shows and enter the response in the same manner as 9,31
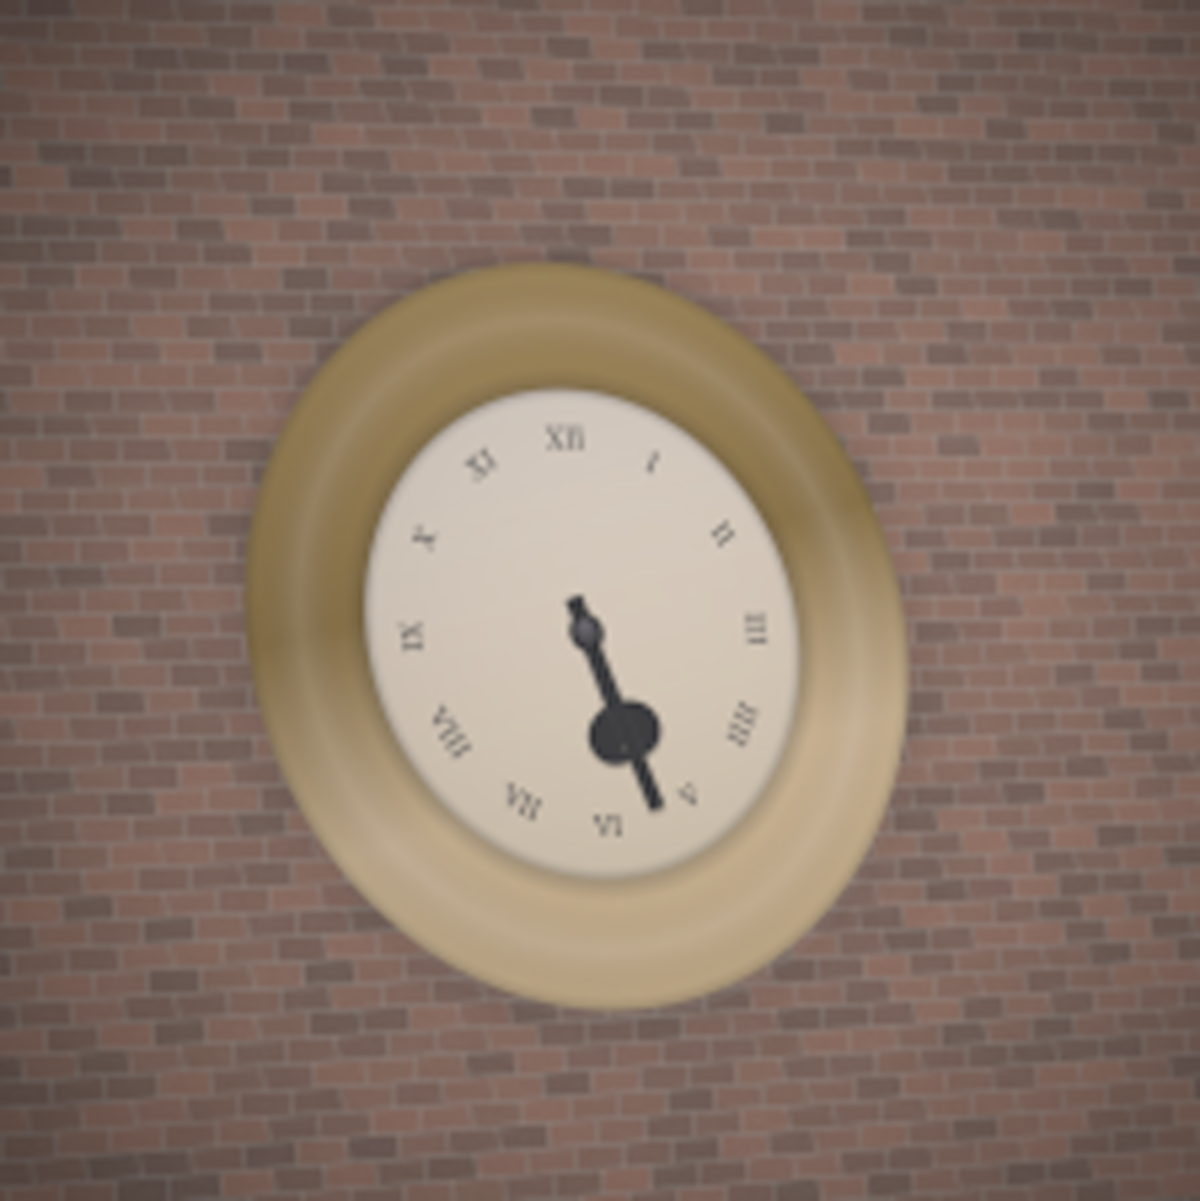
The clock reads 5,27
